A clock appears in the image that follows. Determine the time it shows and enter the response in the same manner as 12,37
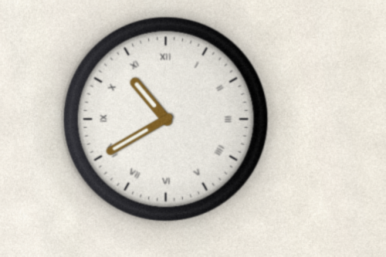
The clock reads 10,40
